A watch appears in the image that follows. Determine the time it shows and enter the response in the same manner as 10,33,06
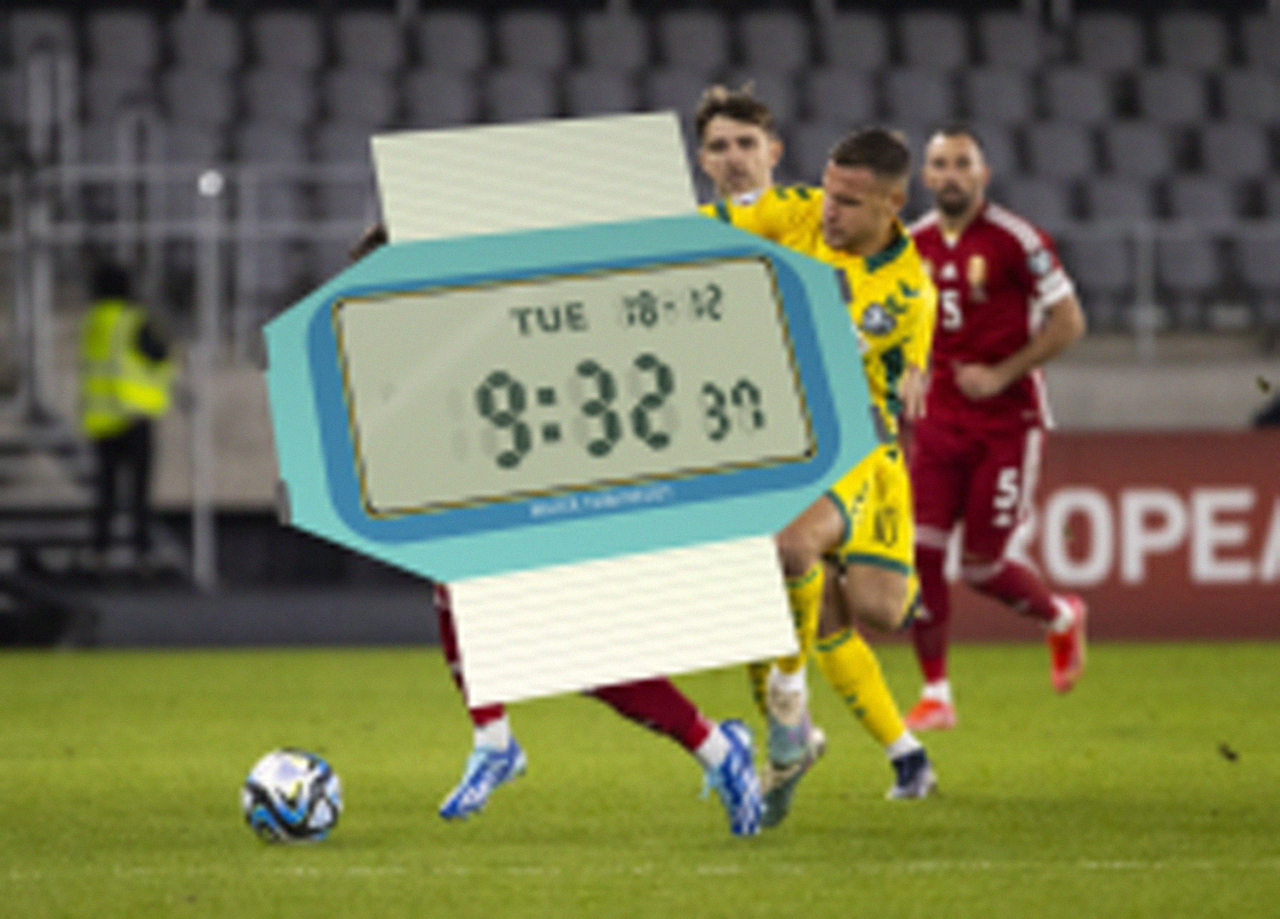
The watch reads 9,32,37
